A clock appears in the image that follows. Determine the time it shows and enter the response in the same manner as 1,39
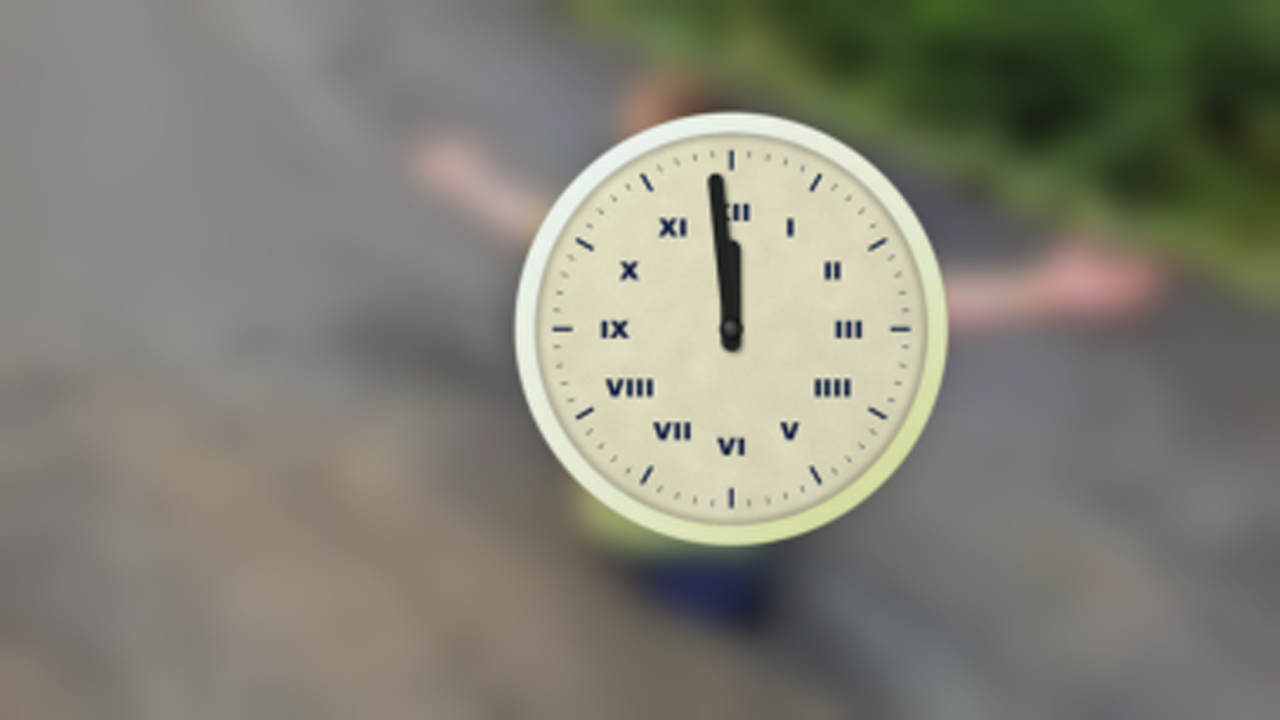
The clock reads 11,59
